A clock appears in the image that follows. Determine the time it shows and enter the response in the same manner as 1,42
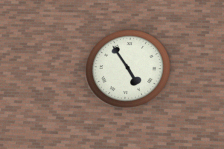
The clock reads 4,54
